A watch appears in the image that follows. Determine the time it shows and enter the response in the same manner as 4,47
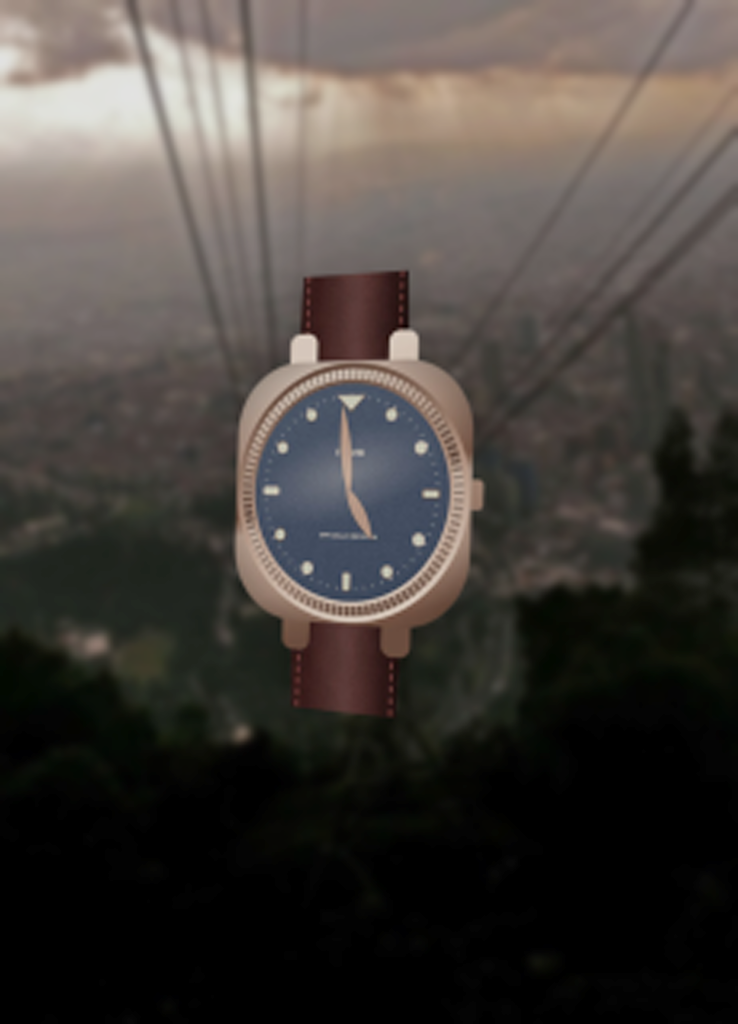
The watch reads 4,59
